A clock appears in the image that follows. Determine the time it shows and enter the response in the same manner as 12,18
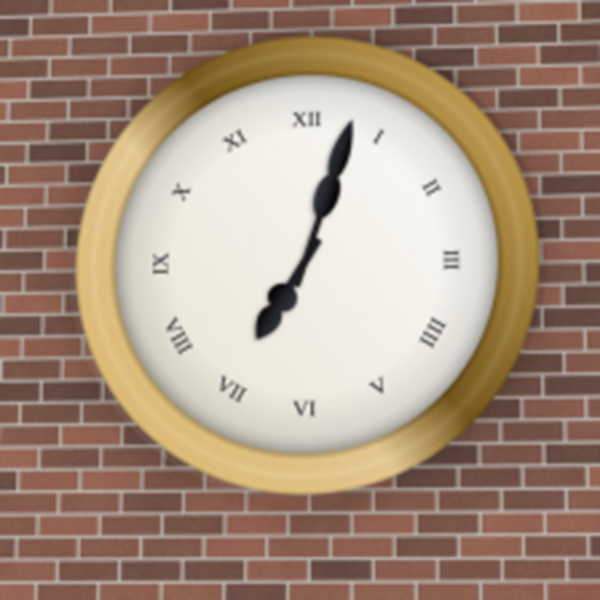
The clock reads 7,03
